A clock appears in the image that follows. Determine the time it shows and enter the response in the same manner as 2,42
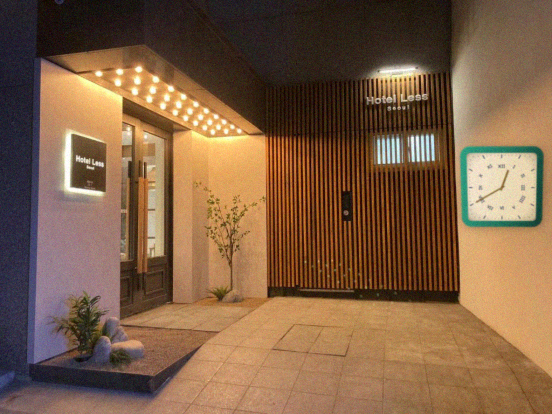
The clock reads 12,40
